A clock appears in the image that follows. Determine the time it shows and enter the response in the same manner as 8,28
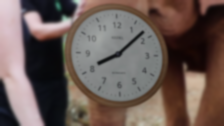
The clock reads 8,08
